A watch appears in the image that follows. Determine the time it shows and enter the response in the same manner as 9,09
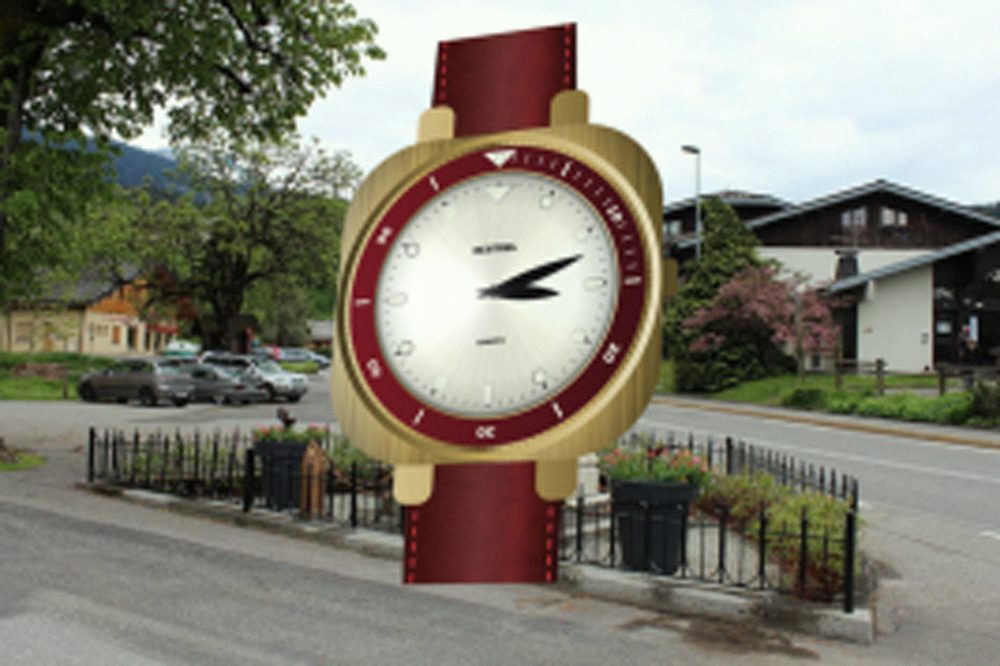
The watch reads 3,12
